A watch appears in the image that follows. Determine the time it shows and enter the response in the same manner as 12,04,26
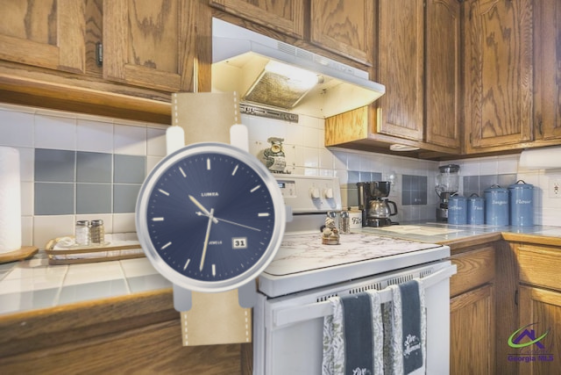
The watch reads 10,32,18
